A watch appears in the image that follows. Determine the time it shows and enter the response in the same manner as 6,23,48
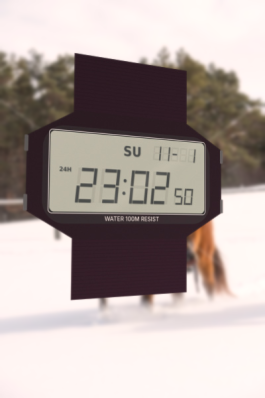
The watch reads 23,02,50
